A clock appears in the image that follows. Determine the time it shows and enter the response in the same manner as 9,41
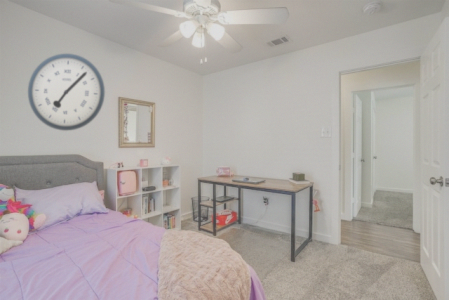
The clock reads 7,07
